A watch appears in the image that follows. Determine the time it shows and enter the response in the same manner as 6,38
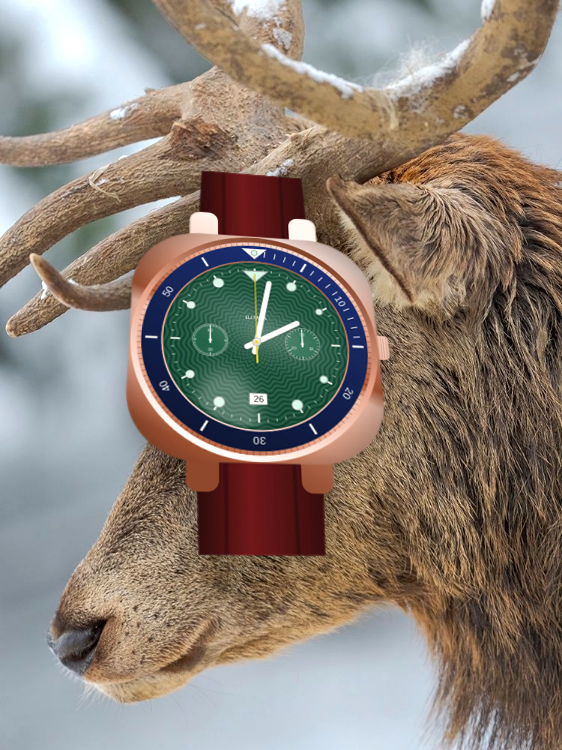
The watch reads 2,02
